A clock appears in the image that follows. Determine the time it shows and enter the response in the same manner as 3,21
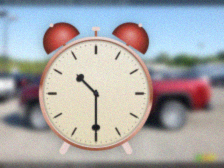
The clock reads 10,30
